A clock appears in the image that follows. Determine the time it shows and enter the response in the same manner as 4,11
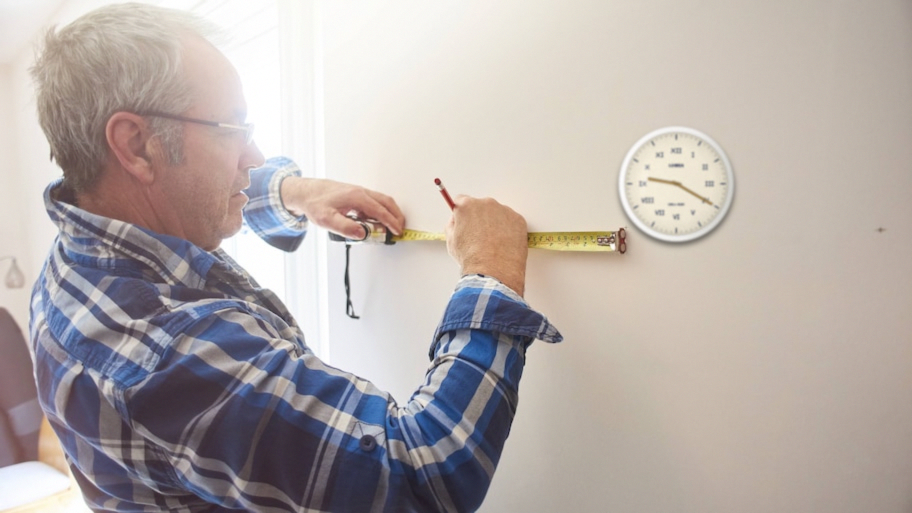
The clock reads 9,20
